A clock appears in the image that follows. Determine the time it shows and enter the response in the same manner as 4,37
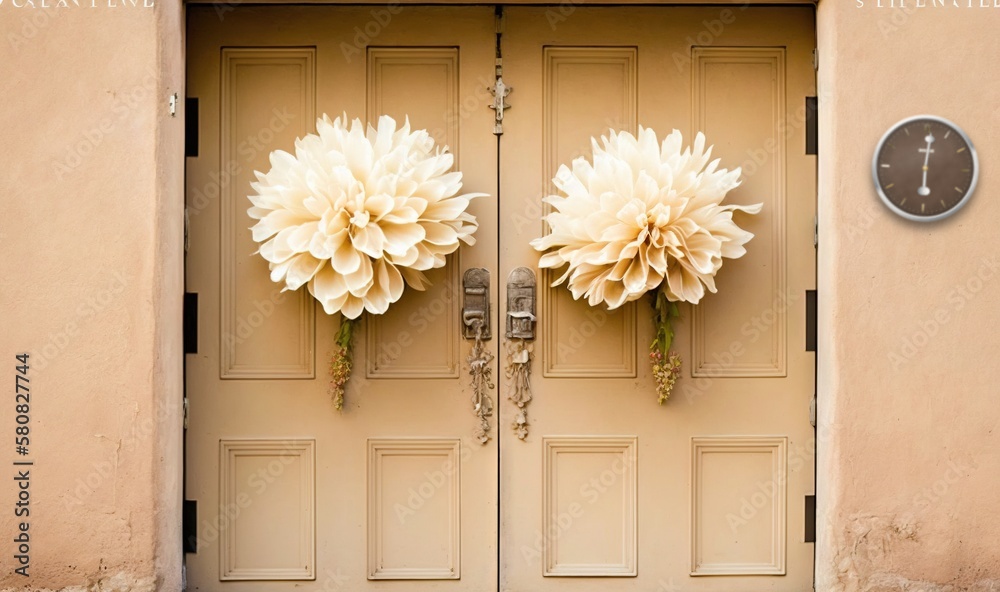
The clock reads 6,01
